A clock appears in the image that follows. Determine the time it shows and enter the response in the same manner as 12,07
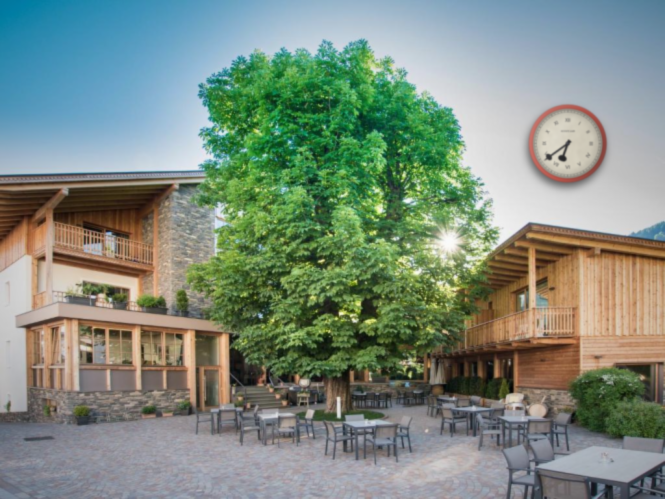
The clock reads 6,39
